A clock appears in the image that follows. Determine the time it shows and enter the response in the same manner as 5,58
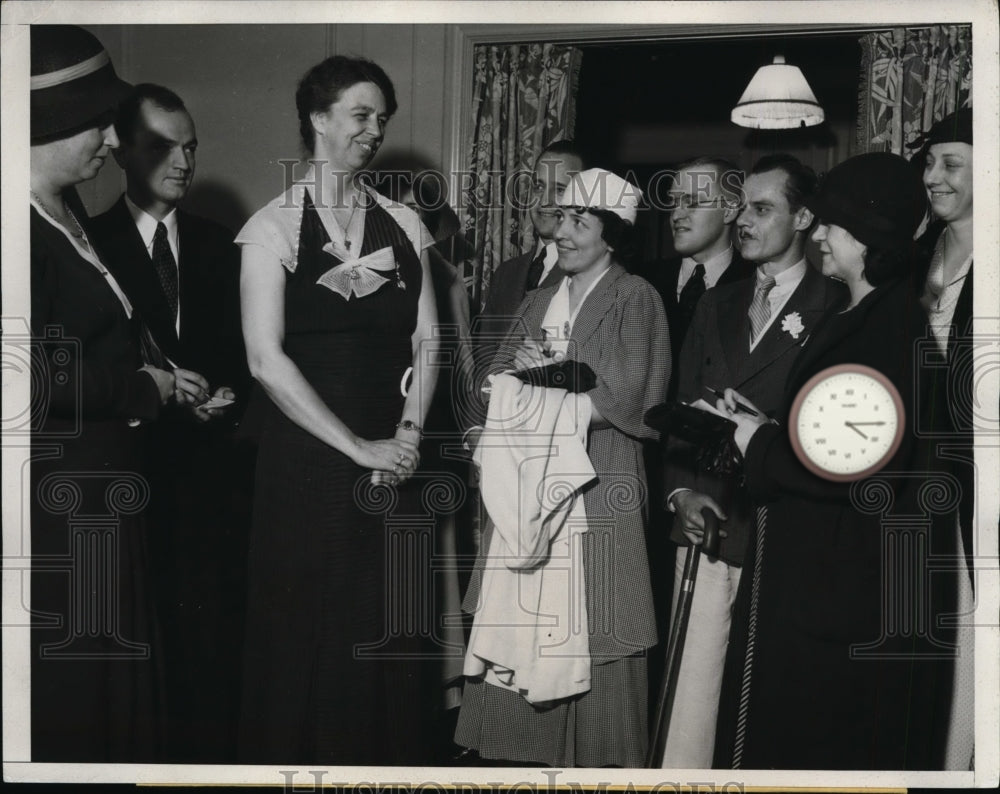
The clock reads 4,15
